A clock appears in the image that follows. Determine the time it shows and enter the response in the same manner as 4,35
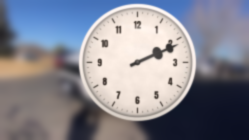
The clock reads 2,11
